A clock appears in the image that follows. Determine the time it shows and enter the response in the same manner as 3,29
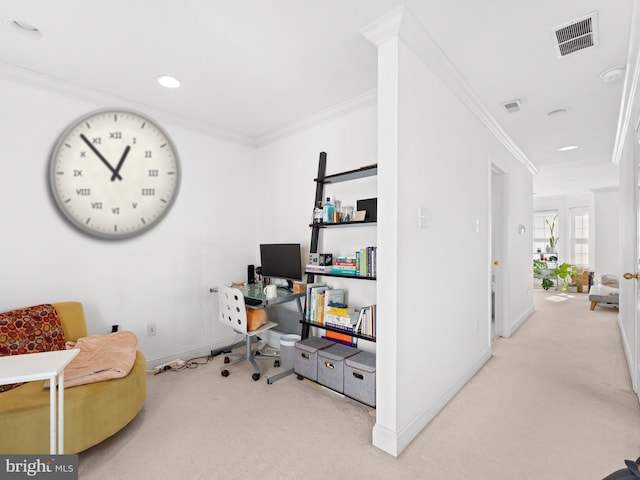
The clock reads 12,53
